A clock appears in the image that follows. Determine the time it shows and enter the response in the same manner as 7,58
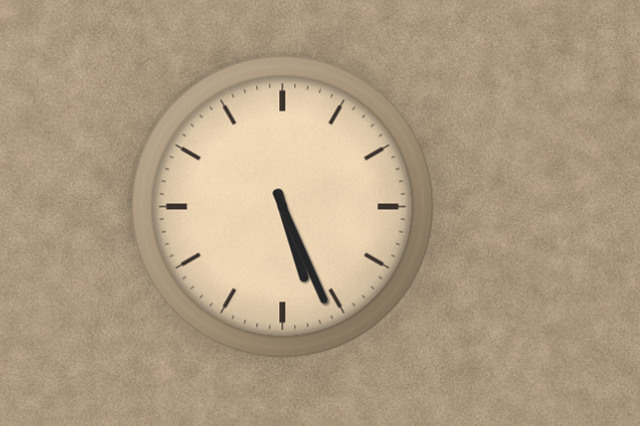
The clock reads 5,26
